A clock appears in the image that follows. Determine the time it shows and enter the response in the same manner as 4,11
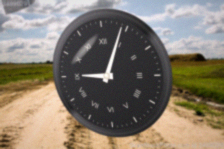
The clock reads 9,04
